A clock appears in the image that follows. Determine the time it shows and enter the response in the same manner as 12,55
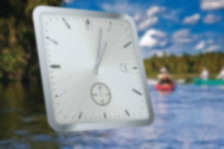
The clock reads 1,03
